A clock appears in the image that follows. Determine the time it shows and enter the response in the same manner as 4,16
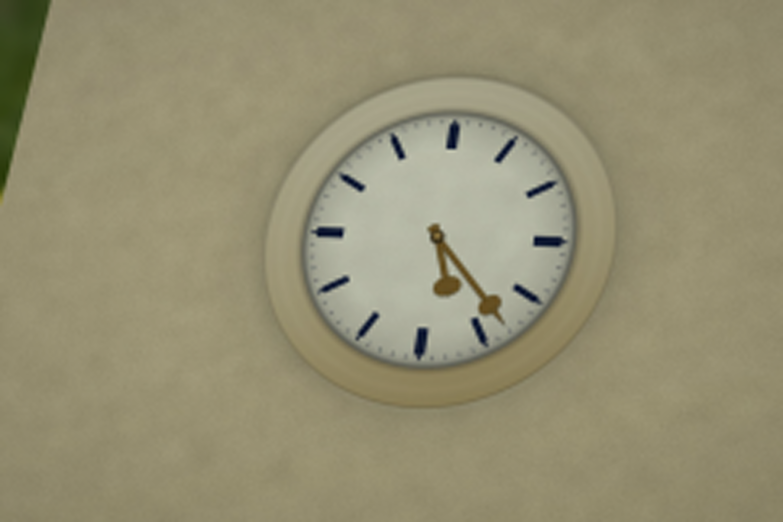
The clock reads 5,23
